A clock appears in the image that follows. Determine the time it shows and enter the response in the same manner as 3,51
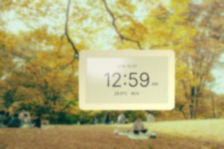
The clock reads 12,59
